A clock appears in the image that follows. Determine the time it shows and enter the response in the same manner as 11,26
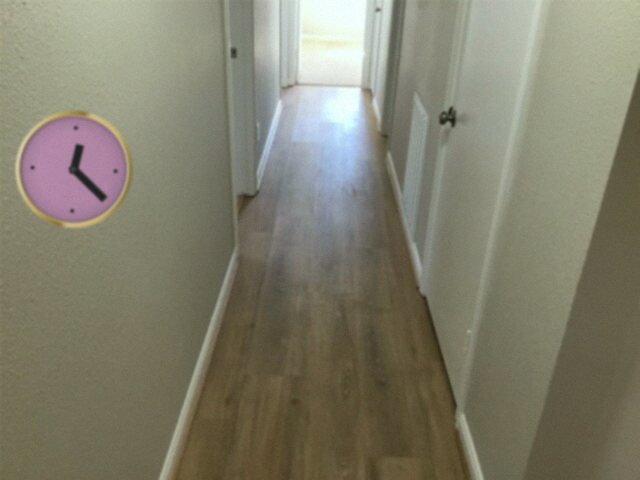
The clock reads 12,22
